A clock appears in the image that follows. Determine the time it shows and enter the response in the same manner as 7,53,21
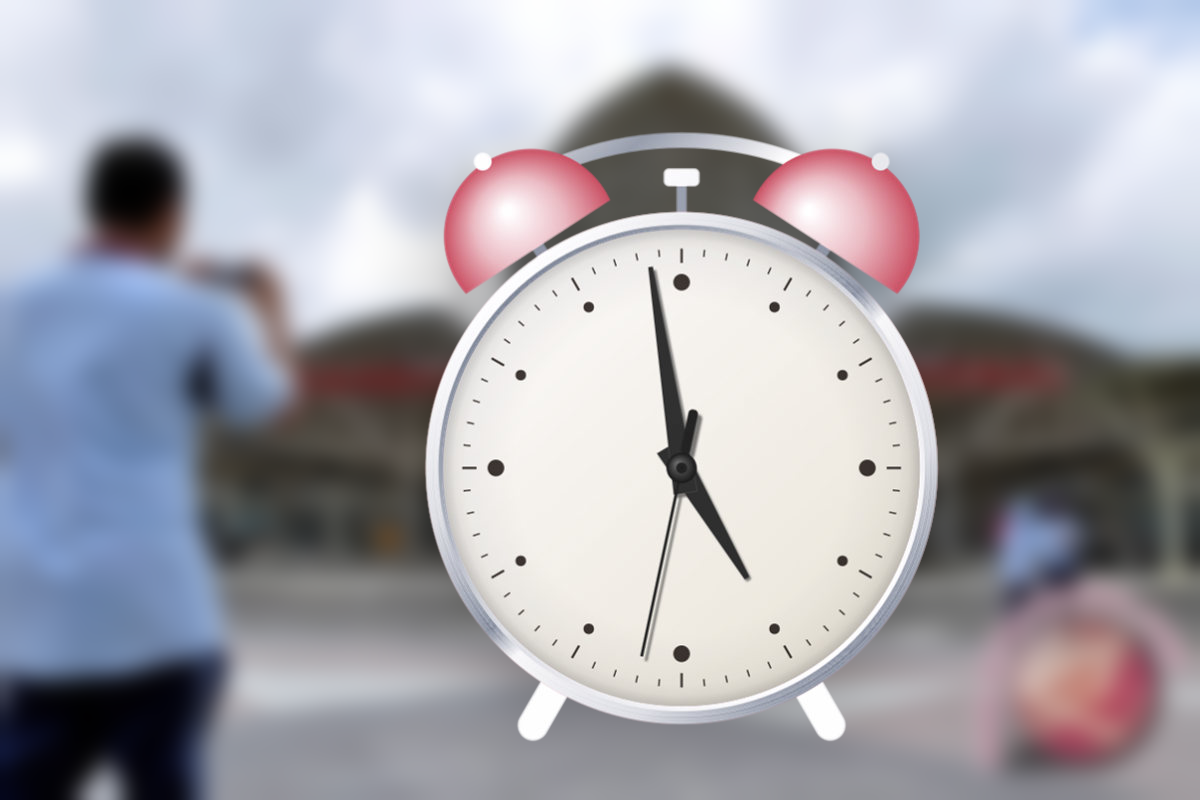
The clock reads 4,58,32
